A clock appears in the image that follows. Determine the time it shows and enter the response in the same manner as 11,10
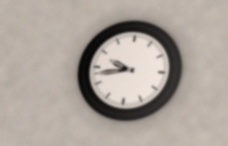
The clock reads 9,43
